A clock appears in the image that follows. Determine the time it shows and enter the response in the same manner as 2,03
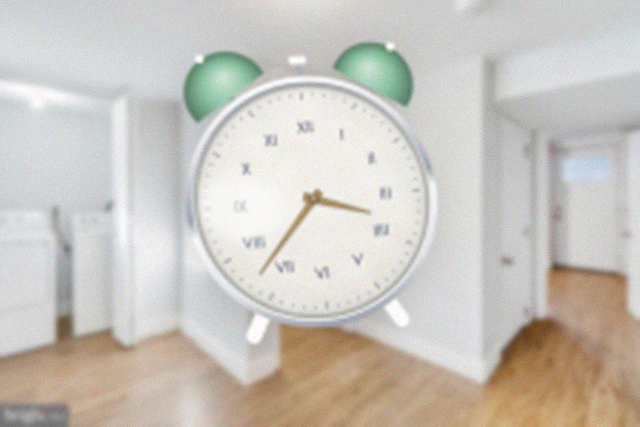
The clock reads 3,37
